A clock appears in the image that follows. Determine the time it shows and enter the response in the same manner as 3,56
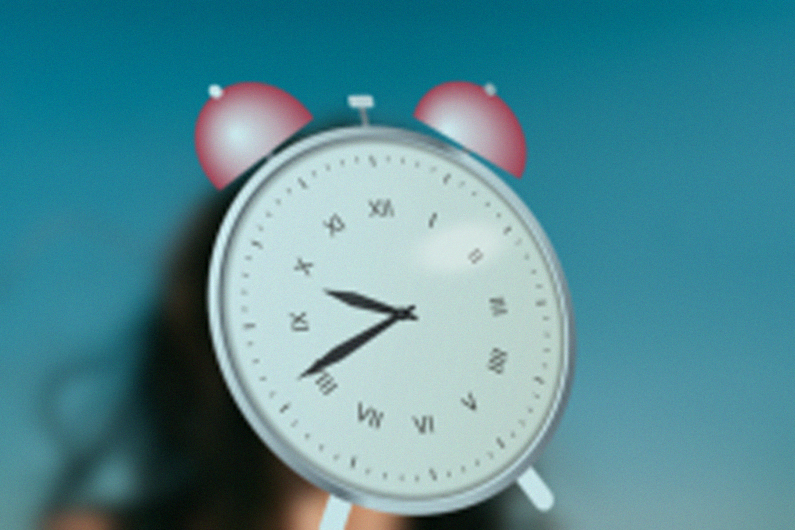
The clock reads 9,41
